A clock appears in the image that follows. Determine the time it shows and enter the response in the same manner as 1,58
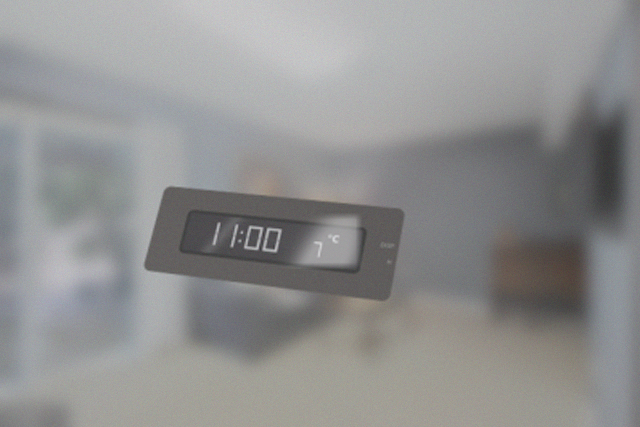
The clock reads 11,00
